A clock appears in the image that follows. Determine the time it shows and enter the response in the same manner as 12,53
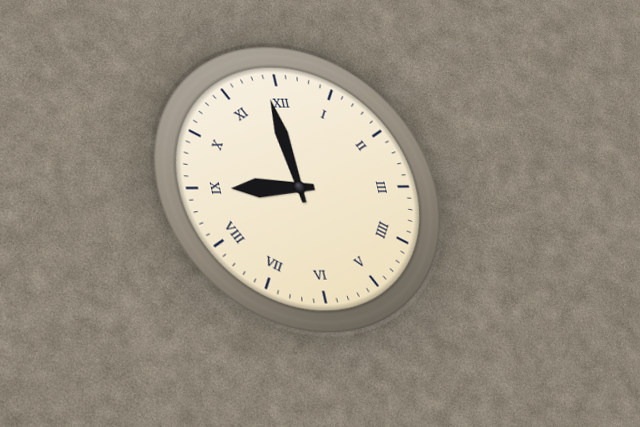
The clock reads 8,59
